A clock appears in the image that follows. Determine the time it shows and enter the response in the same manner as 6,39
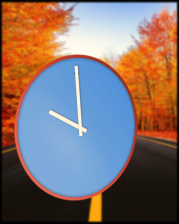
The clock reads 10,00
